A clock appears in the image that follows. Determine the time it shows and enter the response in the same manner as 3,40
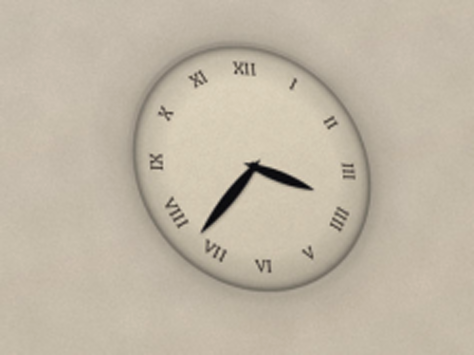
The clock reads 3,37
